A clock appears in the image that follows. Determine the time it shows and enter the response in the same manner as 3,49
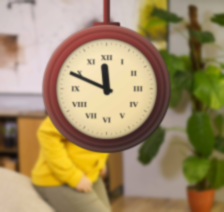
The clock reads 11,49
